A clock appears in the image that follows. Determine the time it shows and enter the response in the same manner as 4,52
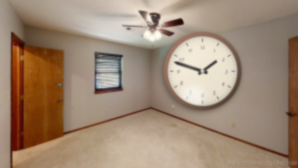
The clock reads 1,48
